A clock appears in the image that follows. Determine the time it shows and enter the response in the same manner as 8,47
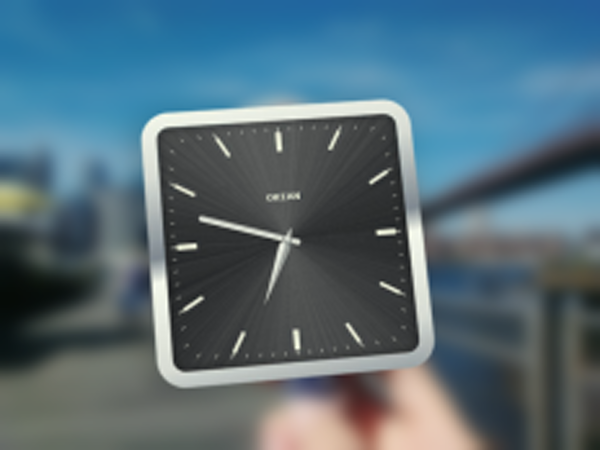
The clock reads 6,48
